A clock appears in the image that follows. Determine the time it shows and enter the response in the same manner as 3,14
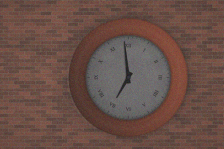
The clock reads 6,59
